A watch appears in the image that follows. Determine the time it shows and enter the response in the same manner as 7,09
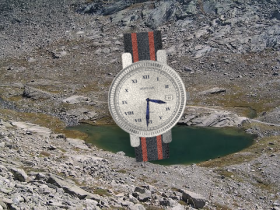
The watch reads 3,31
